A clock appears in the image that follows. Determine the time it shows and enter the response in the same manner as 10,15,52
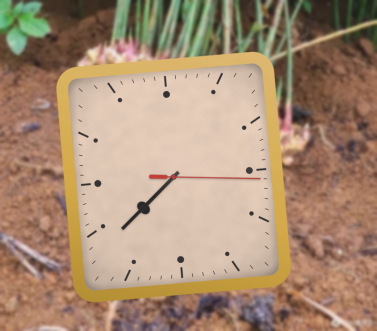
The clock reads 7,38,16
